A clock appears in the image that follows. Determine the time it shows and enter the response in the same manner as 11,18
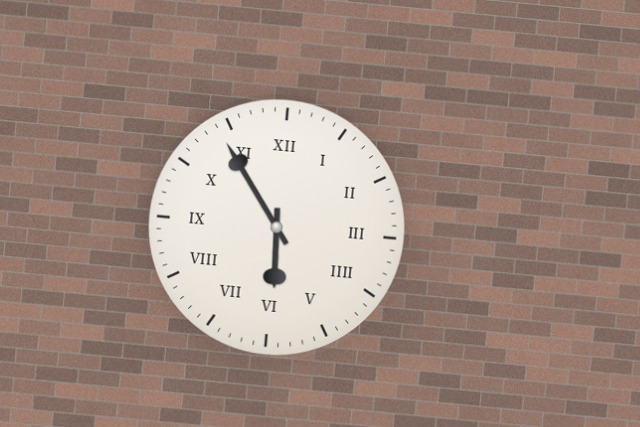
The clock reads 5,54
